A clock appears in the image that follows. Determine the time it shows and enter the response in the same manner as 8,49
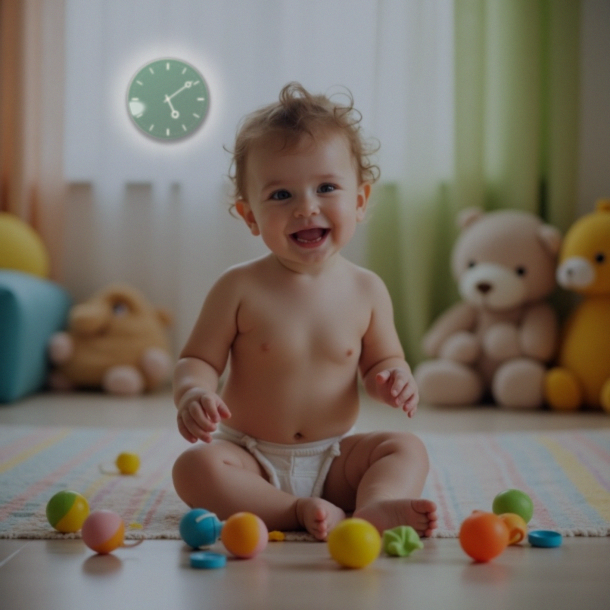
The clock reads 5,09
